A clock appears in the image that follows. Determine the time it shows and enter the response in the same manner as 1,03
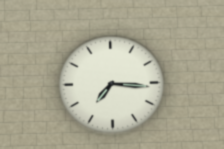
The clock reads 7,16
